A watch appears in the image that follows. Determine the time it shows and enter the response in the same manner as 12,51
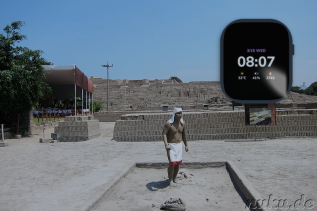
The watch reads 8,07
